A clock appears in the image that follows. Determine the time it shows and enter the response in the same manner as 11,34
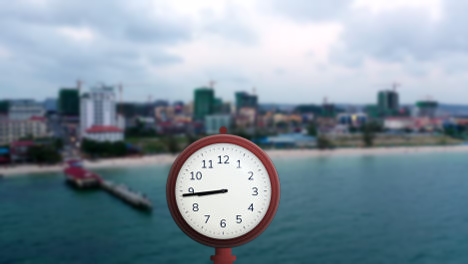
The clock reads 8,44
